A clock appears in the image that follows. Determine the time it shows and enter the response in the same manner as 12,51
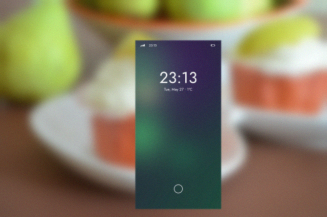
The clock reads 23,13
